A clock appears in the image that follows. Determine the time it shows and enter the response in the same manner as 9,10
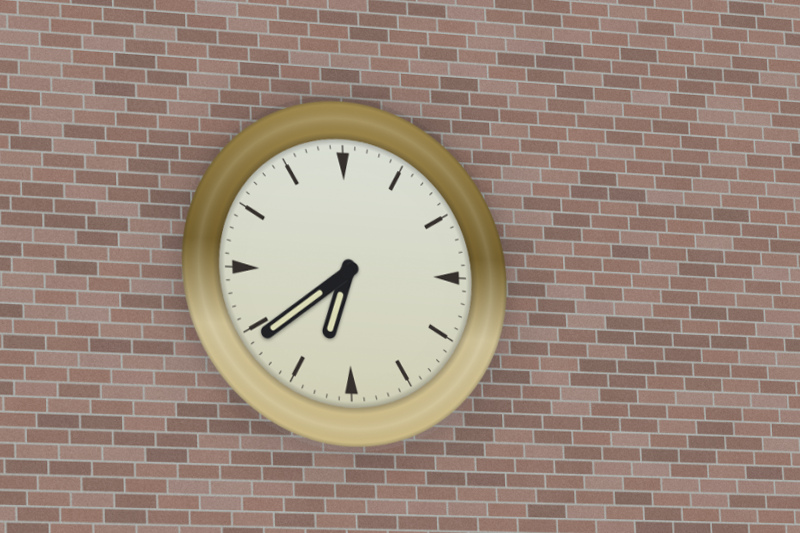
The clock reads 6,39
